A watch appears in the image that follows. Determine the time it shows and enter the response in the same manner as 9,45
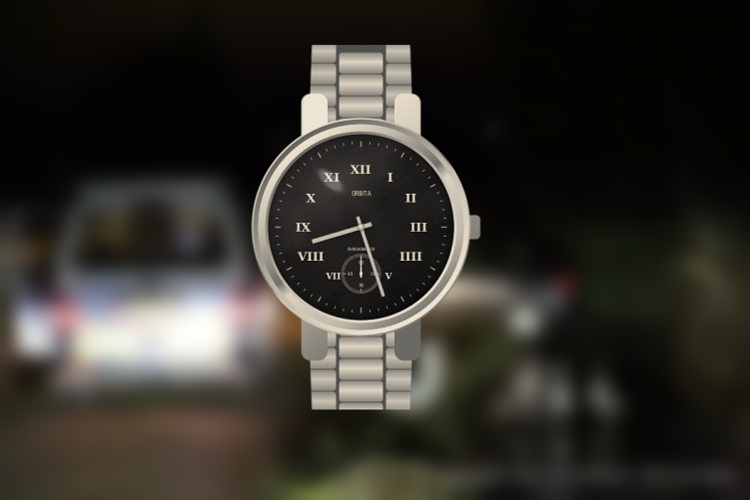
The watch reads 8,27
